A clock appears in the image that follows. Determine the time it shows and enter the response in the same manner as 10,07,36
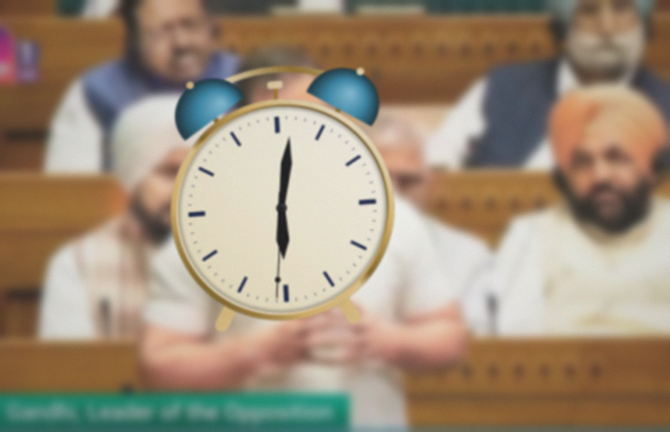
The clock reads 6,01,31
